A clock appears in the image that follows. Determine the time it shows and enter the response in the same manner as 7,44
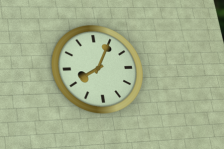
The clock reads 8,05
